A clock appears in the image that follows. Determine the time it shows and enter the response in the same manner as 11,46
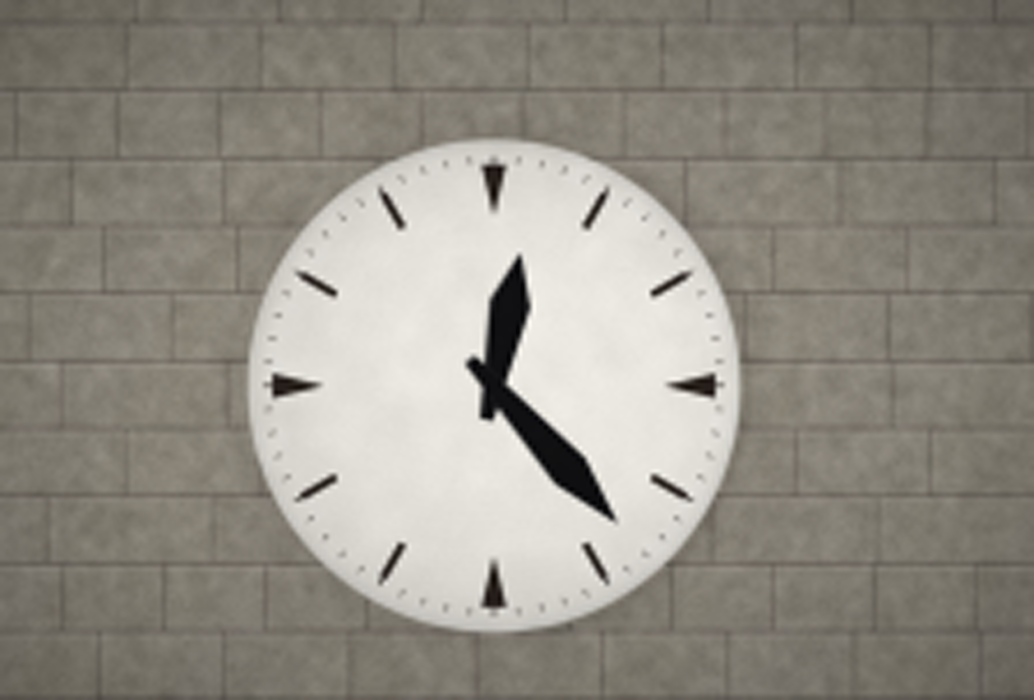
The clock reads 12,23
